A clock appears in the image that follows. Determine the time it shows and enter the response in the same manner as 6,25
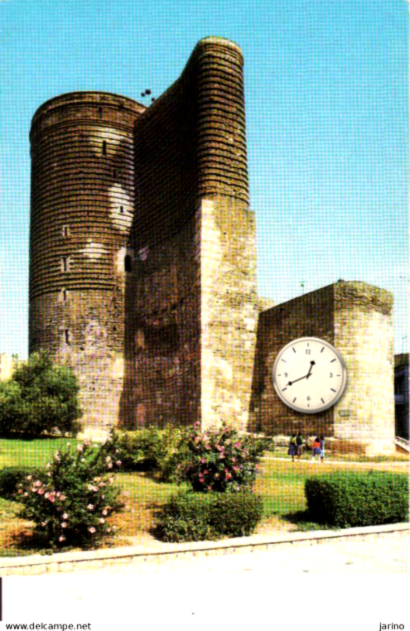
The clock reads 12,41
